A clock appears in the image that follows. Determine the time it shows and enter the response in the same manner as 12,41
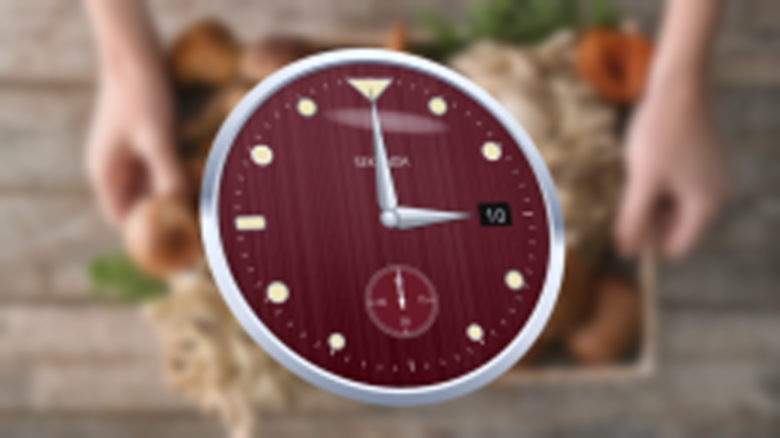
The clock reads 3,00
